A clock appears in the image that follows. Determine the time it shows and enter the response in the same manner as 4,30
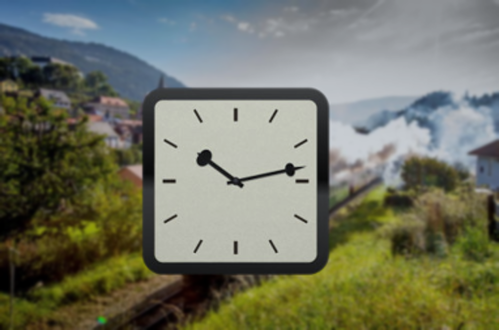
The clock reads 10,13
